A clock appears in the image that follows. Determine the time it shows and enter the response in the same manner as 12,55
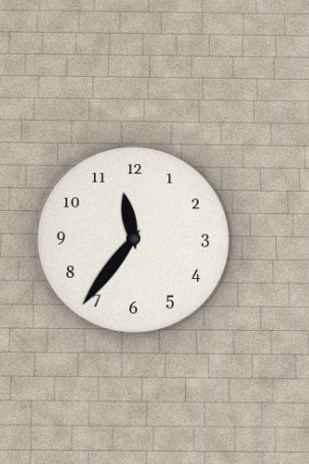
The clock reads 11,36
